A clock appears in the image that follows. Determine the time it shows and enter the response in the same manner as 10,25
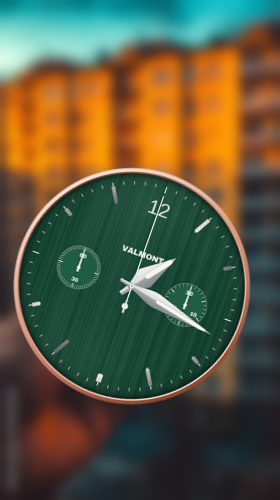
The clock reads 1,17
